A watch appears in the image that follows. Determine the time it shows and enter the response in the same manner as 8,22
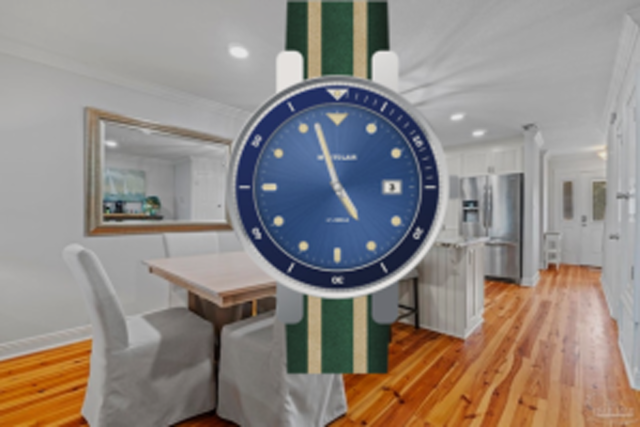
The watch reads 4,57
